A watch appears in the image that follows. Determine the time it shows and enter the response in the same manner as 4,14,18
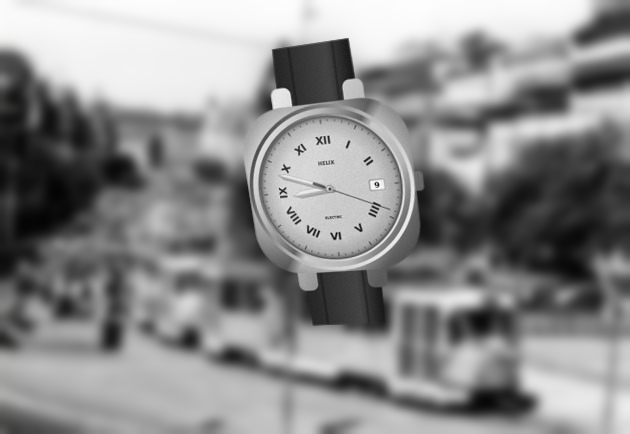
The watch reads 8,48,19
